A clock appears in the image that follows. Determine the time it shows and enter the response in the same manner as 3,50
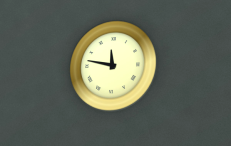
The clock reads 11,47
